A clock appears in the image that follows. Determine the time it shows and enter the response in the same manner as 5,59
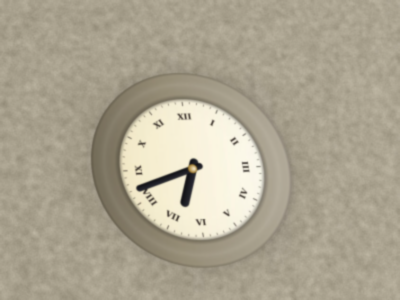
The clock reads 6,42
